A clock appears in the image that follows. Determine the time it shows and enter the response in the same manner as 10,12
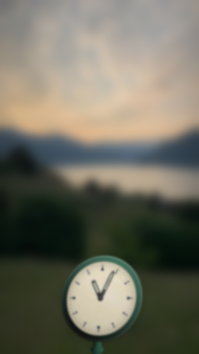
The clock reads 11,04
